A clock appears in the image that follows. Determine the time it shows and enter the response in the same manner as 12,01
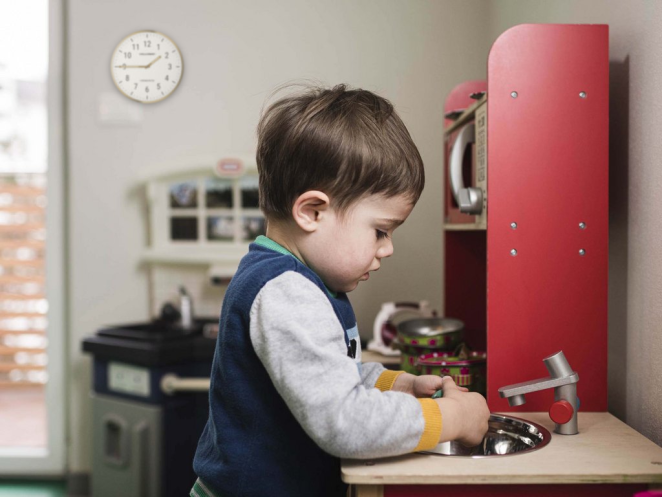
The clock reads 1,45
